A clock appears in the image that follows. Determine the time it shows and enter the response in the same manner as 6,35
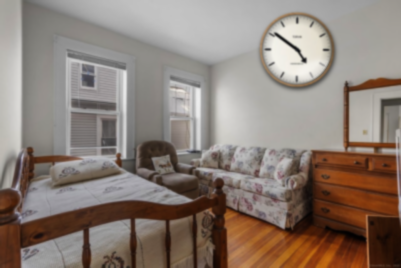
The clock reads 4,51
